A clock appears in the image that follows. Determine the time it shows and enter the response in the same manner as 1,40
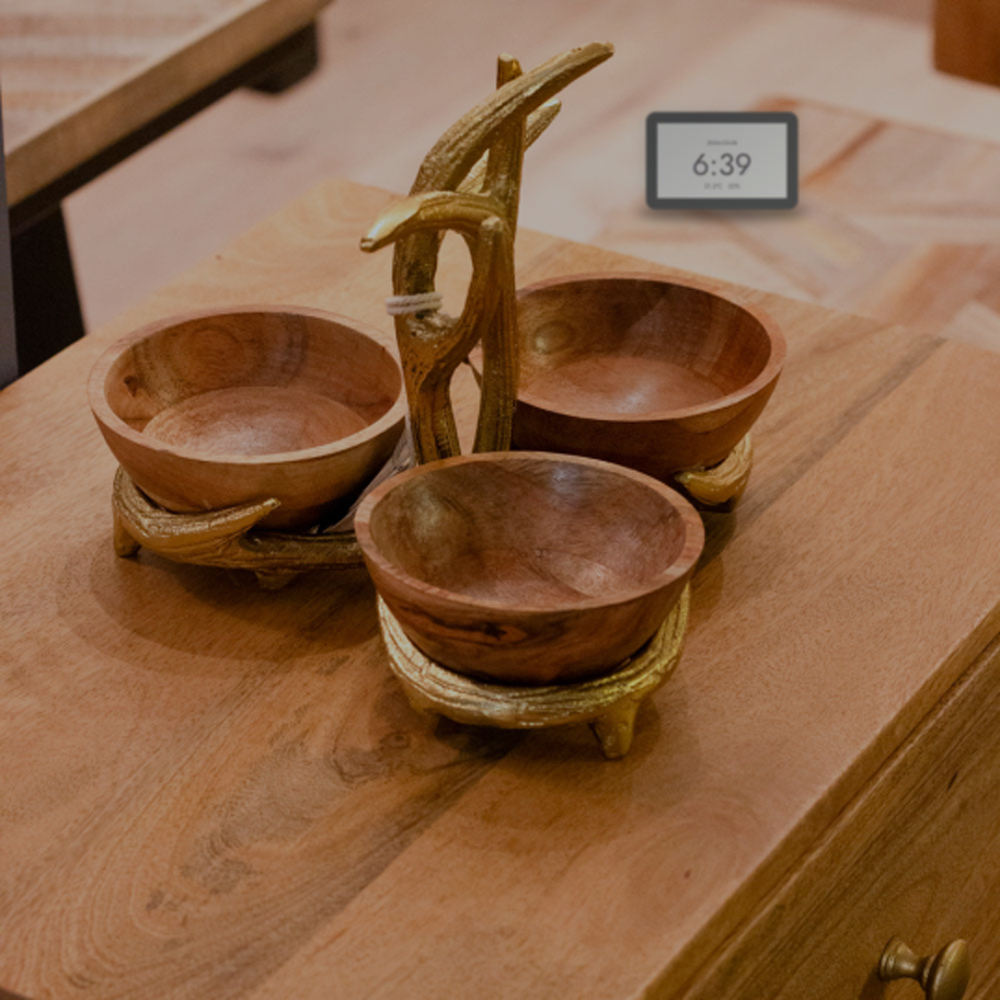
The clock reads 6,39
